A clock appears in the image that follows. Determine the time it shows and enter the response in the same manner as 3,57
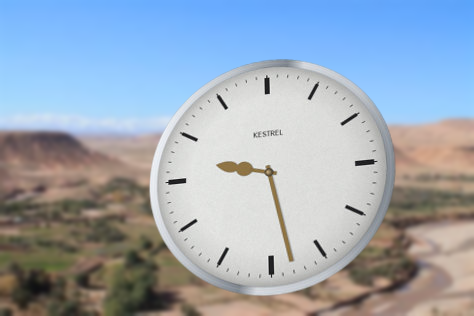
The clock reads 9,28
